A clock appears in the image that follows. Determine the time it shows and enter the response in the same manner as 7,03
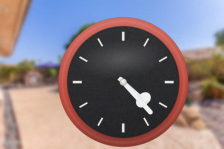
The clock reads 4,23
